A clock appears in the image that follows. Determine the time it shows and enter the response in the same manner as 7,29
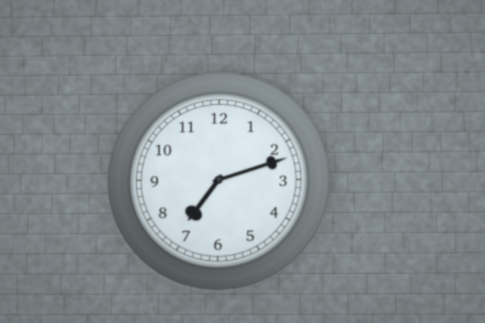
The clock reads 7,12
